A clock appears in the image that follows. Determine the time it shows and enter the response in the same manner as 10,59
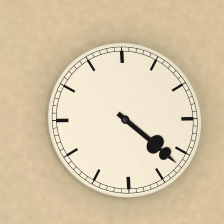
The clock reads 4,22
